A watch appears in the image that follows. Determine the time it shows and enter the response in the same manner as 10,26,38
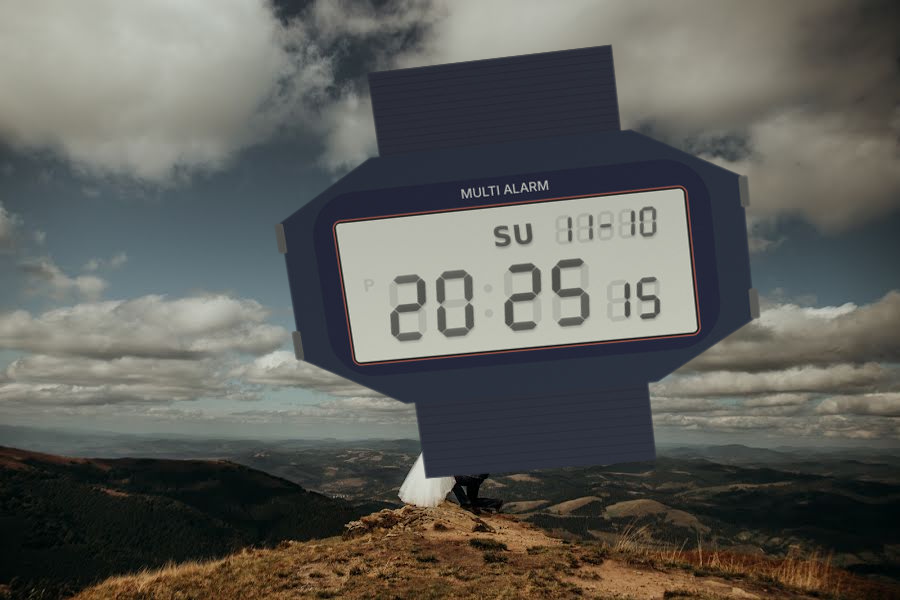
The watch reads 20,25,15
